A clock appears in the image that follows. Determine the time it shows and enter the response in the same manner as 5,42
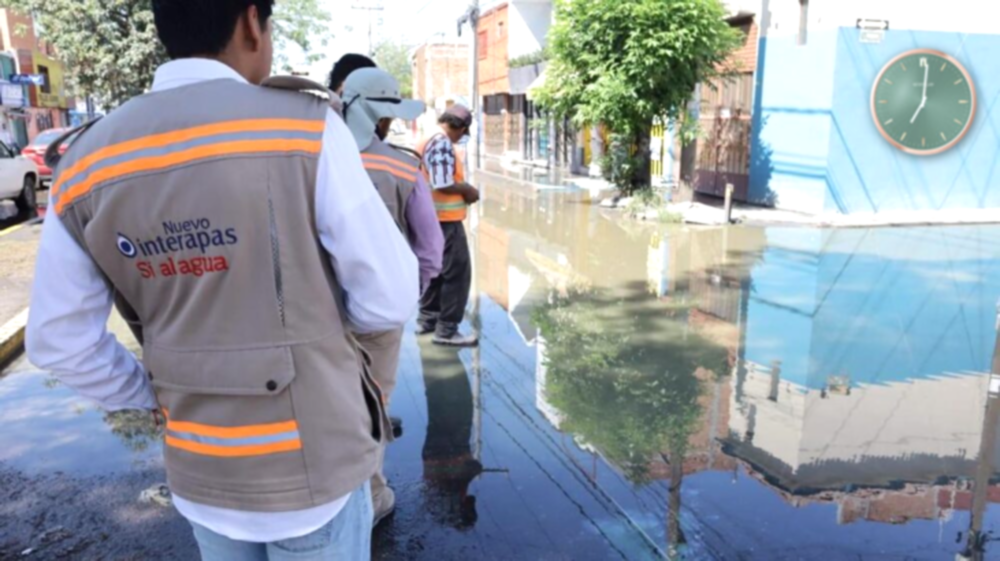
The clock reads 7,01
